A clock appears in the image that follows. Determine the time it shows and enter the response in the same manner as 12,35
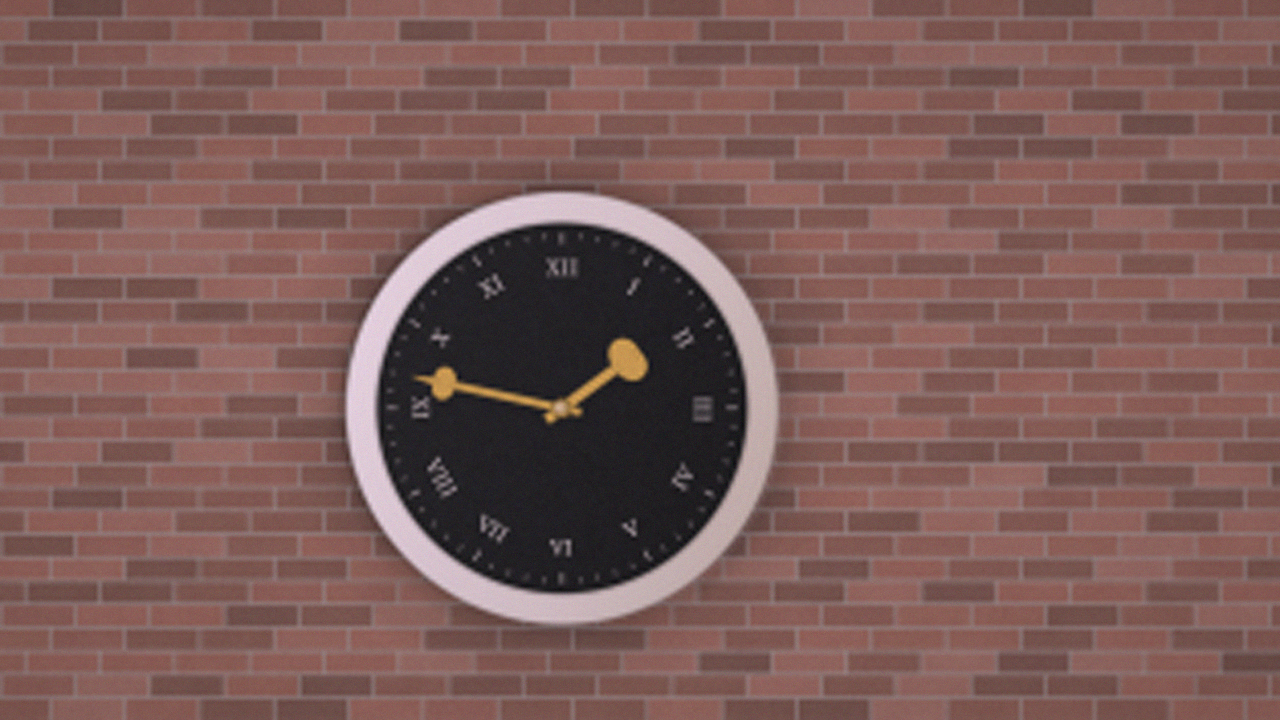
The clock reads 1,47
